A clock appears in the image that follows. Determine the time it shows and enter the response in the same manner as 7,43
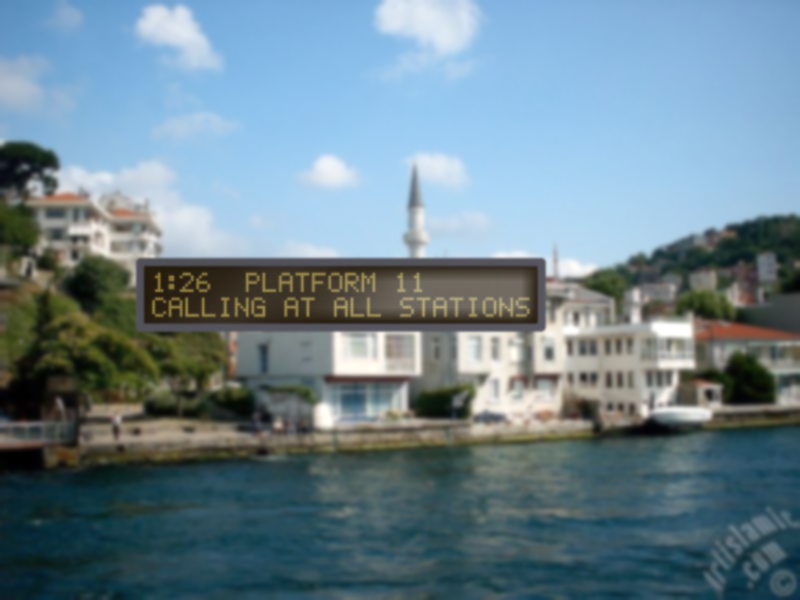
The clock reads 1,26
